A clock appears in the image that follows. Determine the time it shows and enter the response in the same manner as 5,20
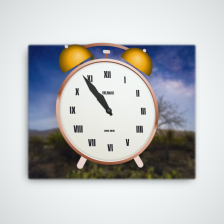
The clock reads 10,54
